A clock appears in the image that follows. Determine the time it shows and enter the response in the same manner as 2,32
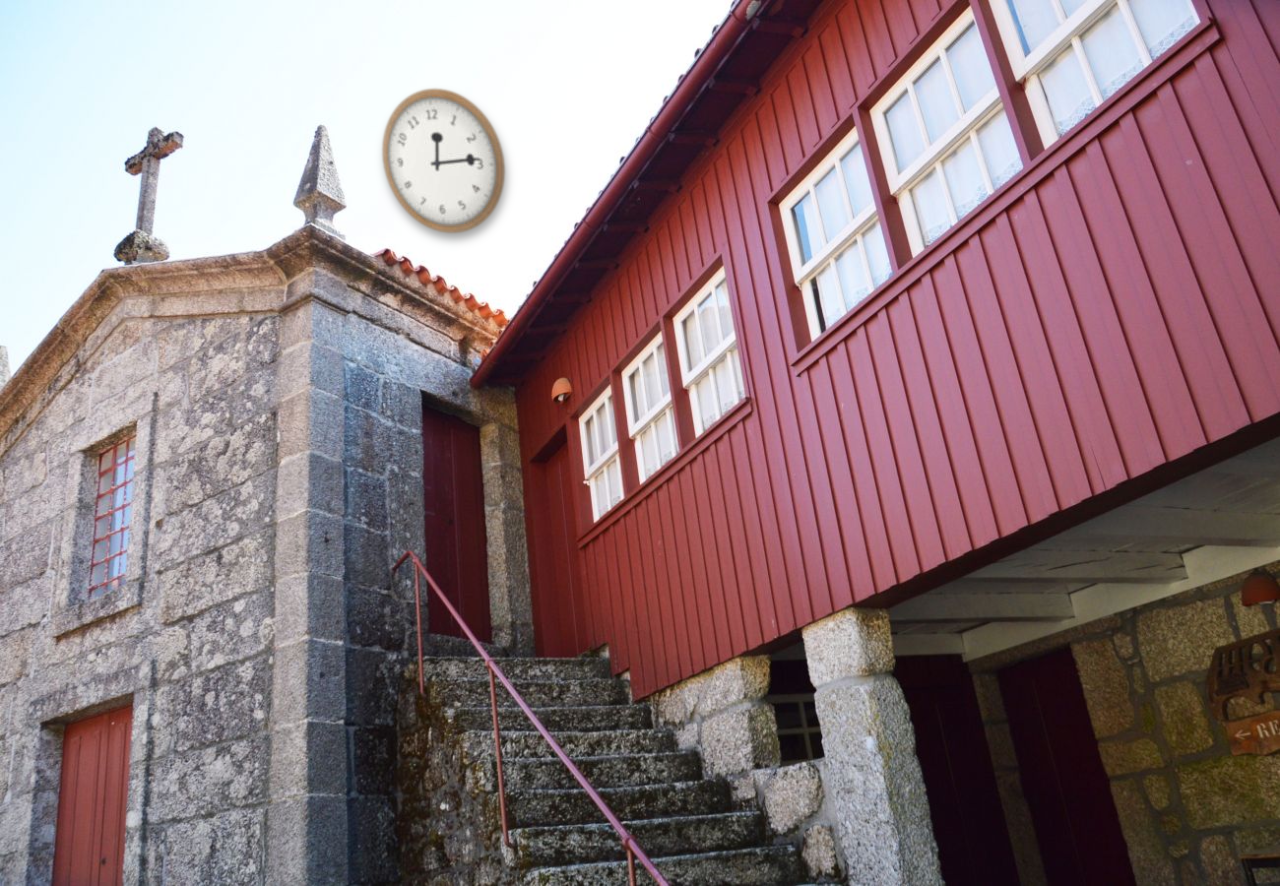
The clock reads 12,14
